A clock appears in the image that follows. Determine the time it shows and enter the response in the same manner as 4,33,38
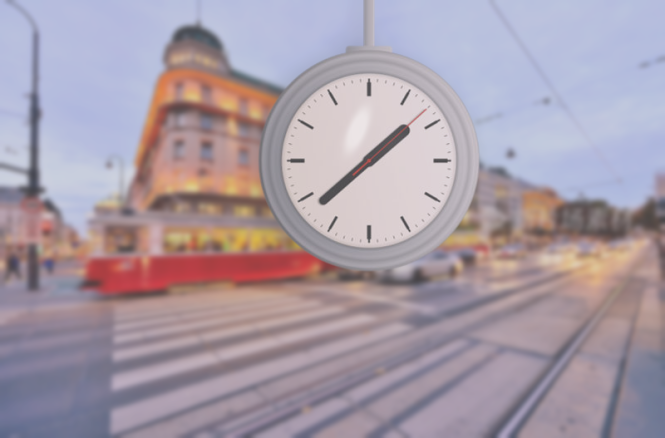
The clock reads 1,38,08
